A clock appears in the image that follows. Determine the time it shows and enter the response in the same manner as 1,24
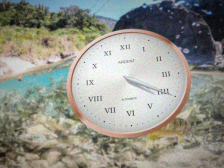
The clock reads 4,20
